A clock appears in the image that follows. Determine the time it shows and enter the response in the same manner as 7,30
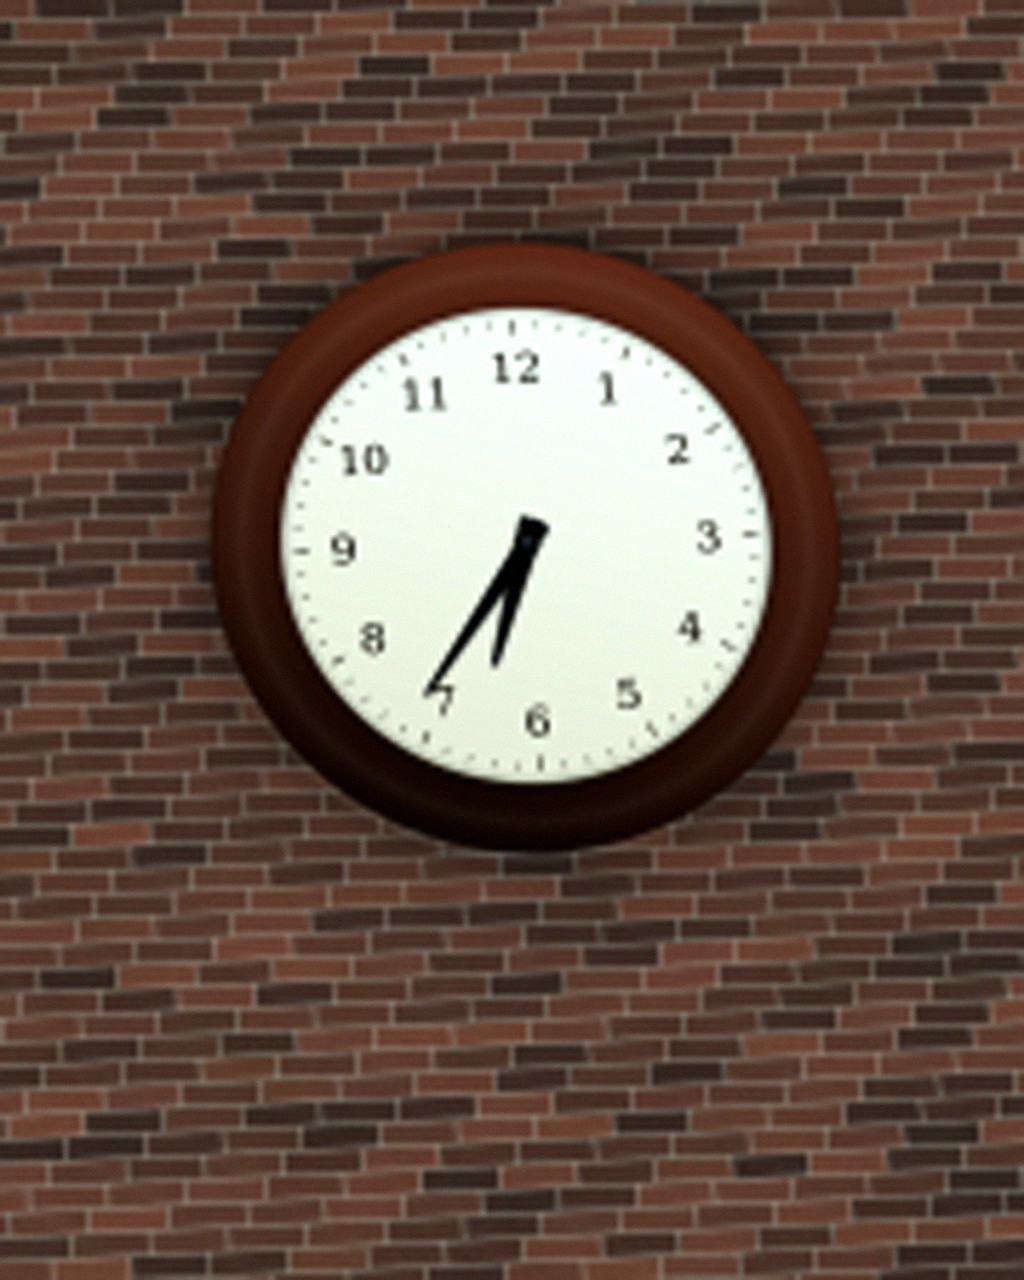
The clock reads 6,36
